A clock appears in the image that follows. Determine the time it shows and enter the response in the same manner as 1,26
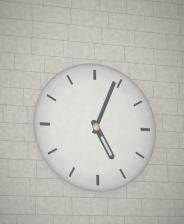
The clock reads 5,04
